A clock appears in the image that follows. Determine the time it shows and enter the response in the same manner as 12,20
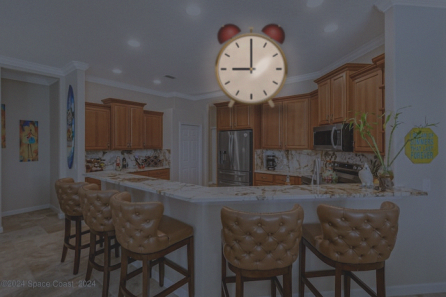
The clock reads 9,00
